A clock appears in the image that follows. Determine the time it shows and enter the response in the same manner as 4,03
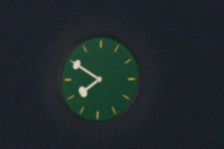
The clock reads 7,50
